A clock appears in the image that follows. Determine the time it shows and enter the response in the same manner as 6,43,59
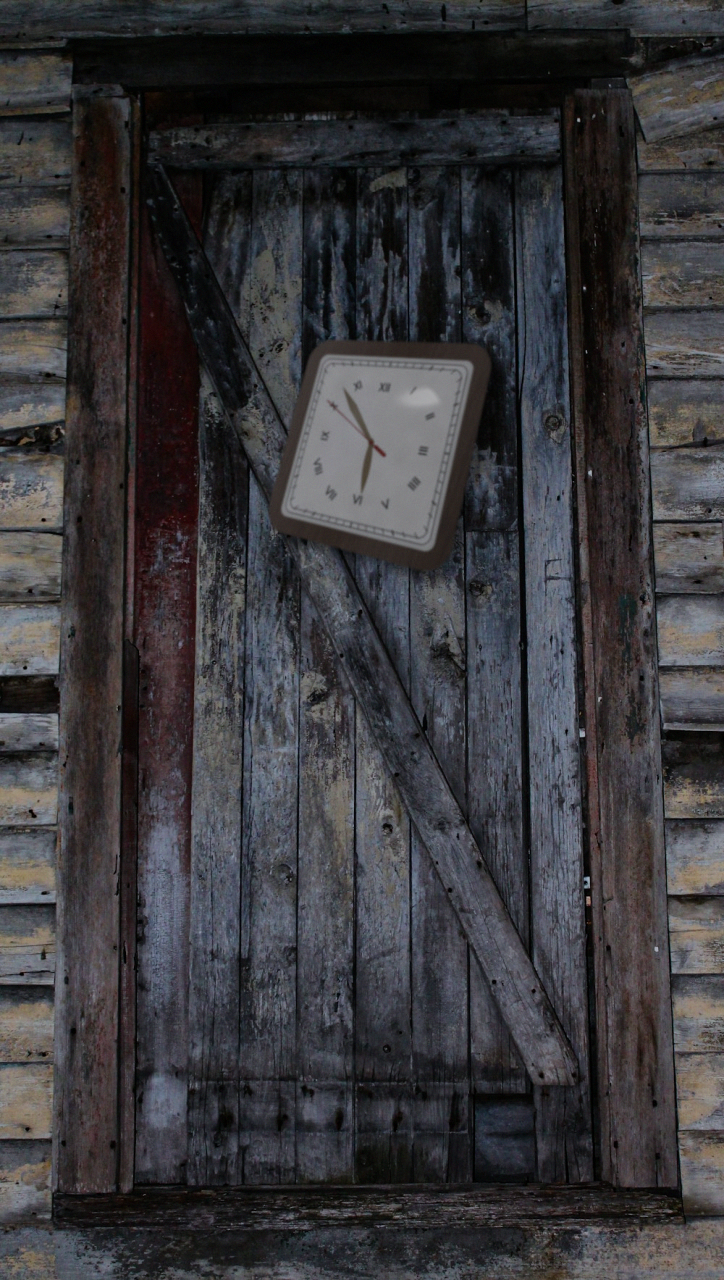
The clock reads 5,52,50
